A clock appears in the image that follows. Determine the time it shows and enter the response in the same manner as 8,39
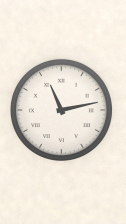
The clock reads 11,13
